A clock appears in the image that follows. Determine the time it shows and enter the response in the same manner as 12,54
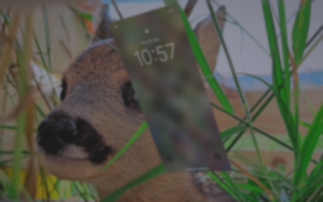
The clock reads 10,57
